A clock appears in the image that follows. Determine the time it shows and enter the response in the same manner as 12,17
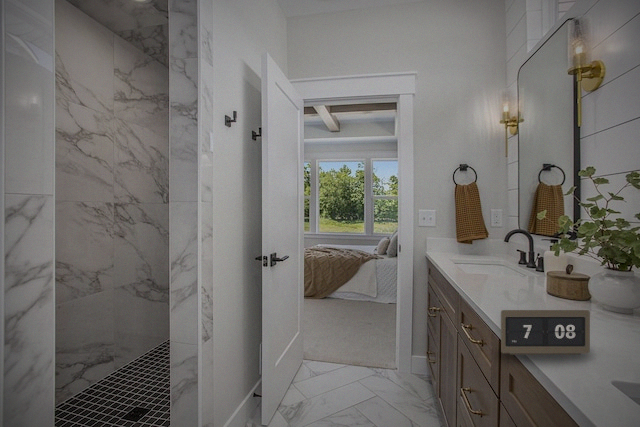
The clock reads 7,08
